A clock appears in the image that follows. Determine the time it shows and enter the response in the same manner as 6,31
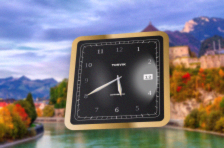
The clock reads 5,40
